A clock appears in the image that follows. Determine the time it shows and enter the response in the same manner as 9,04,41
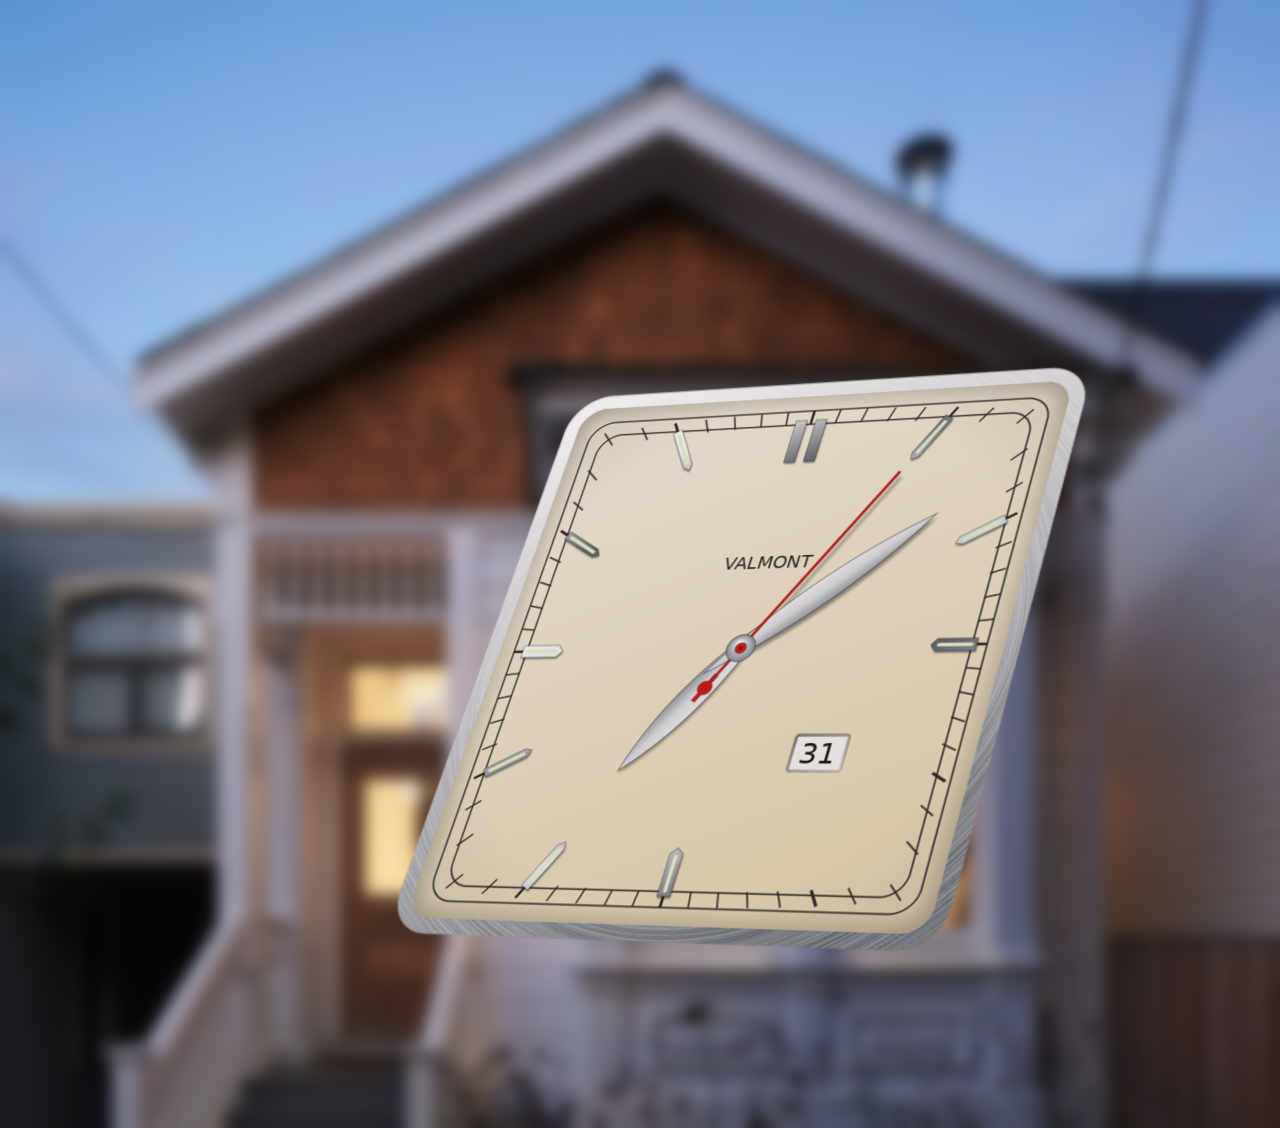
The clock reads 7,08,05
